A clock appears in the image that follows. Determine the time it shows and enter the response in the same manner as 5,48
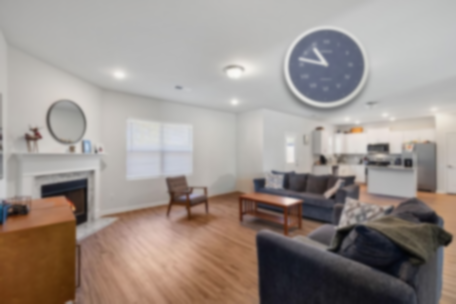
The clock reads 10,47
